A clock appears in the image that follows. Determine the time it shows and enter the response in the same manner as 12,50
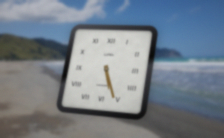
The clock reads 5,26
